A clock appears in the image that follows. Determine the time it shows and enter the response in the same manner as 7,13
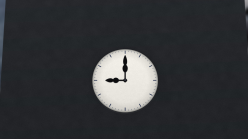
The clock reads 9,00
